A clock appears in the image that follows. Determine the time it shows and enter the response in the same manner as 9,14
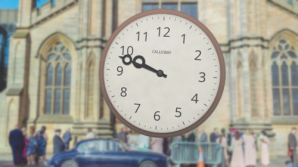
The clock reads 9,48
